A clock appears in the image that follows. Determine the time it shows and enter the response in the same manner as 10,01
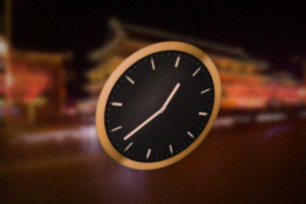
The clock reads 12,37
